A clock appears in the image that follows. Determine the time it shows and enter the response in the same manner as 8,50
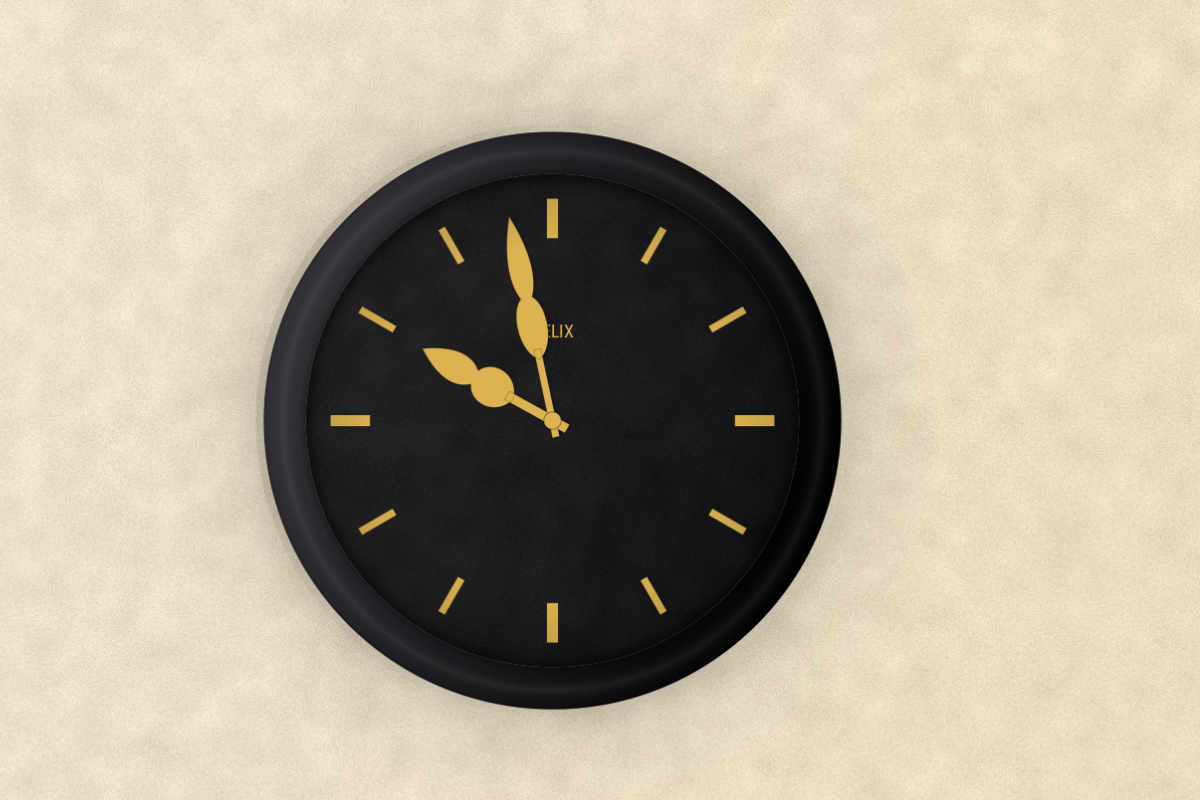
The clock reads 9,58
